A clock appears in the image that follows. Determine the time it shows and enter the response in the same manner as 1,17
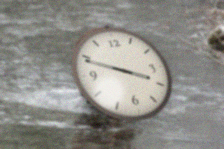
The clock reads 3,49
